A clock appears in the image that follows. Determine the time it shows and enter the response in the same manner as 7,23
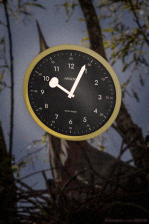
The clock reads 10,04
